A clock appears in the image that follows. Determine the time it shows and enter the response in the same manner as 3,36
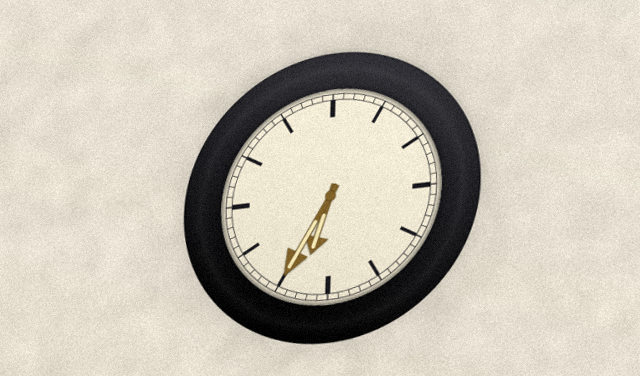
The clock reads 6,35
